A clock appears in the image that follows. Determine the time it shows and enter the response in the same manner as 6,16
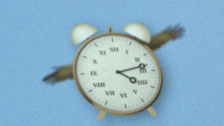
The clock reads 4,13
